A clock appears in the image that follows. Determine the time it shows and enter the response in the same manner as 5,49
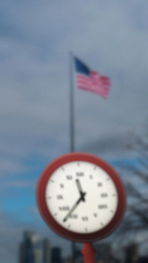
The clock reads 11,37
